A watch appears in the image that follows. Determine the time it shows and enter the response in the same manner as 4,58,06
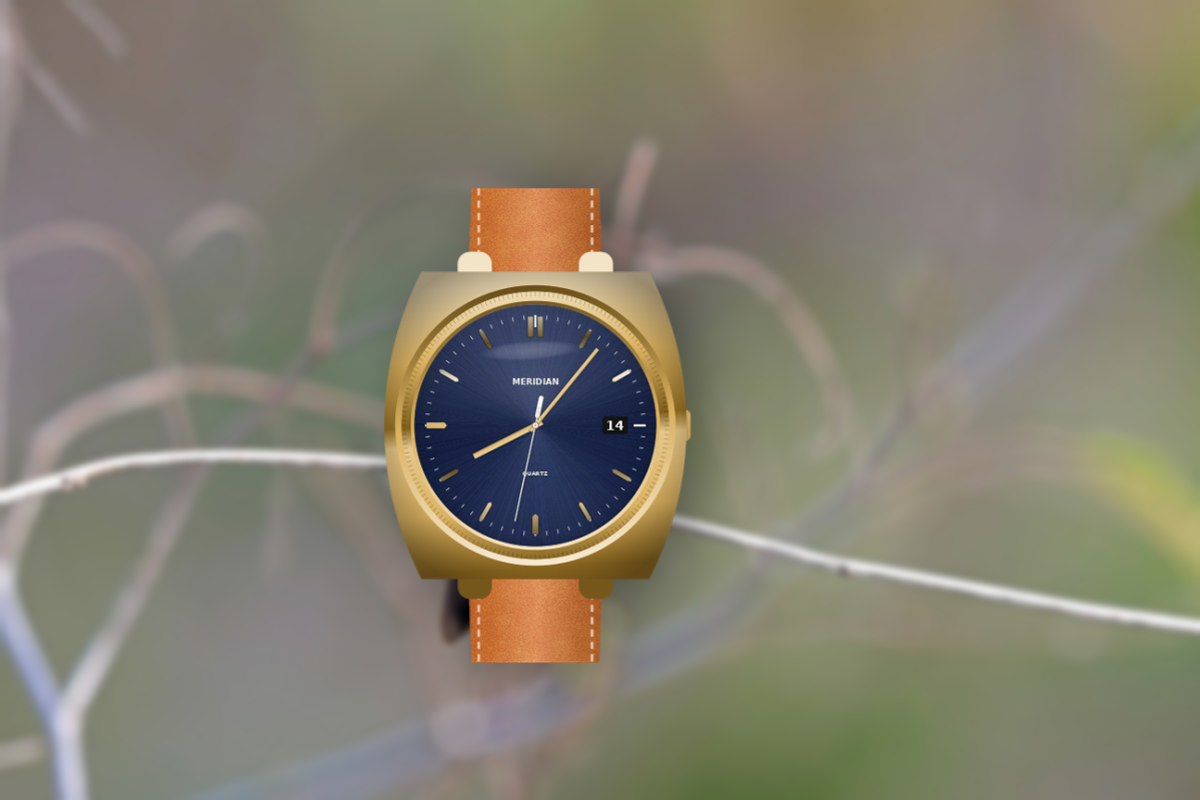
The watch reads 8,06,32
